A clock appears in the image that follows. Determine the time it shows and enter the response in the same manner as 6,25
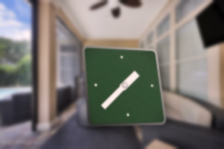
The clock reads 1,38
